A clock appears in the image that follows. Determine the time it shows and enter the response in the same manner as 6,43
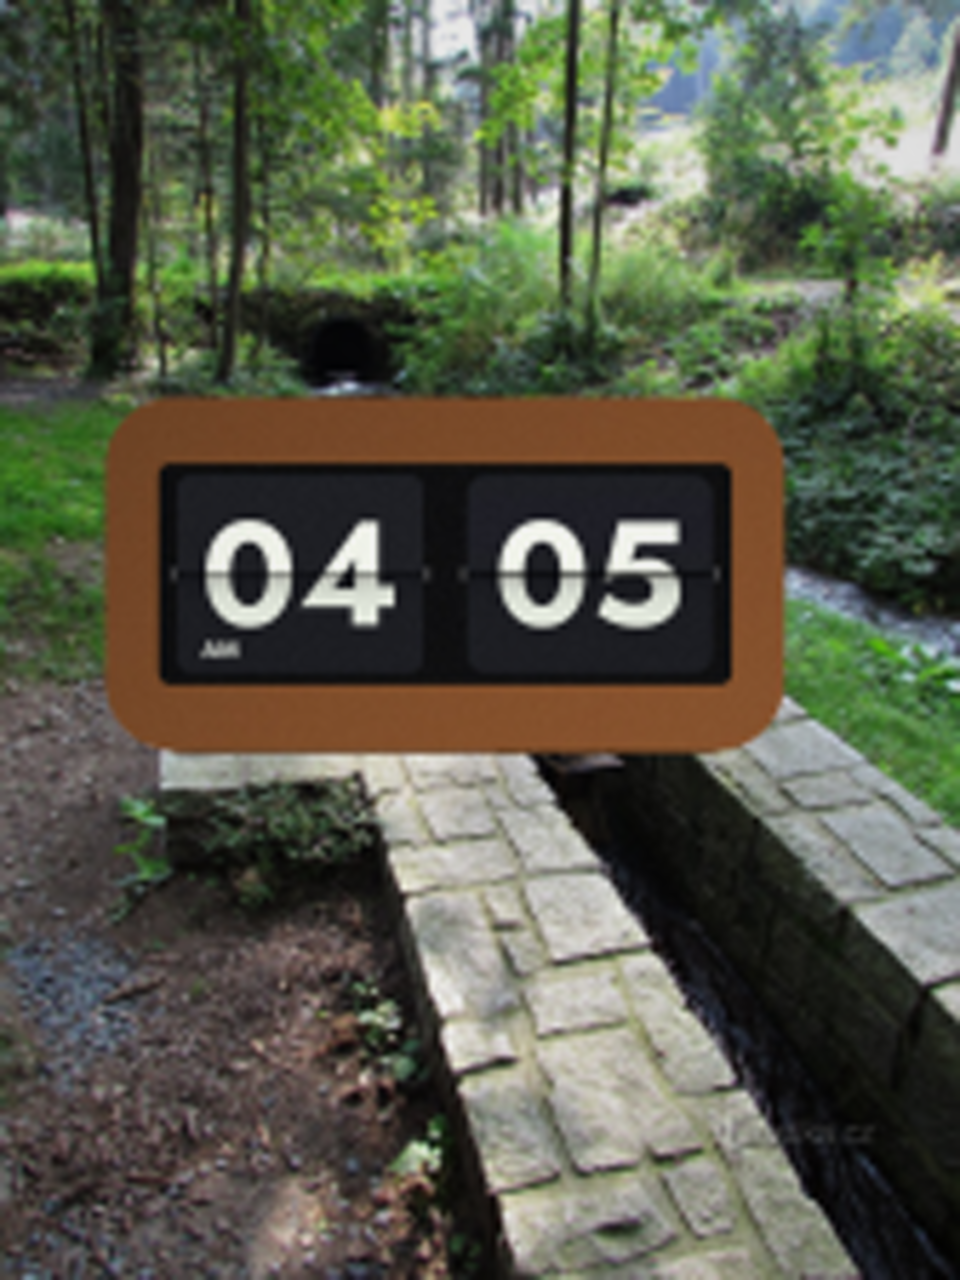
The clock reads 4,05
